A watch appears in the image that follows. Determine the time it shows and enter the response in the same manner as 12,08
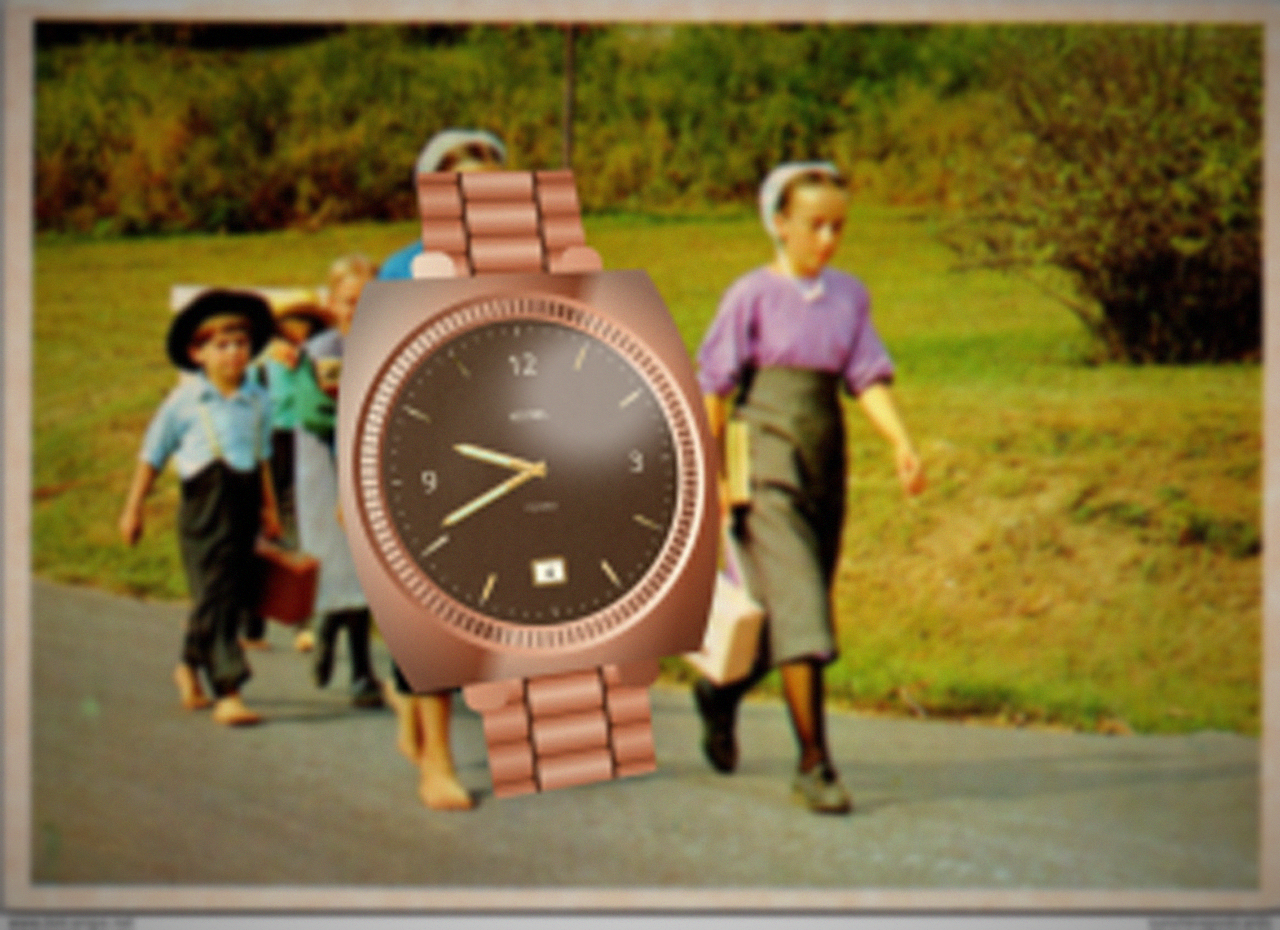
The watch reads 9,41
